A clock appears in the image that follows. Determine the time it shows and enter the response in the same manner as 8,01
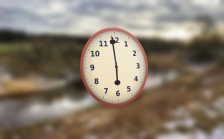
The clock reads 5,59
